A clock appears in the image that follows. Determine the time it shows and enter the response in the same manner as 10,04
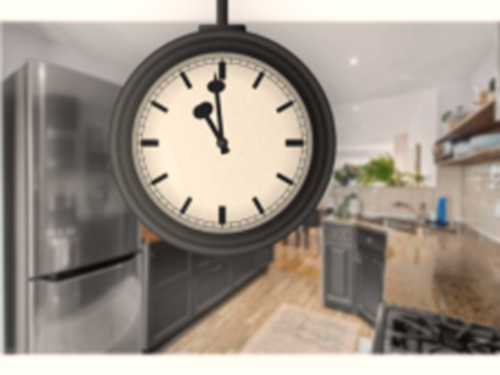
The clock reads 10,59
